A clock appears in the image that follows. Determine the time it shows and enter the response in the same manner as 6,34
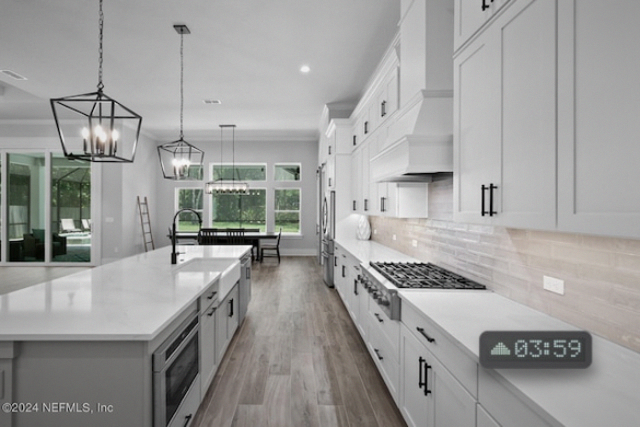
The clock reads 3,59
